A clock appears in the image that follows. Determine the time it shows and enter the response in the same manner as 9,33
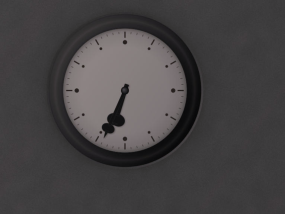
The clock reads 6,34
